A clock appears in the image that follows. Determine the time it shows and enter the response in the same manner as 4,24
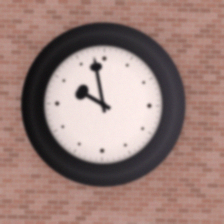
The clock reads 9,58
